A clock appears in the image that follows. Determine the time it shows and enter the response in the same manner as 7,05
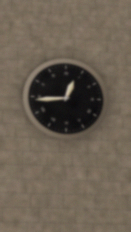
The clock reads 12,44
